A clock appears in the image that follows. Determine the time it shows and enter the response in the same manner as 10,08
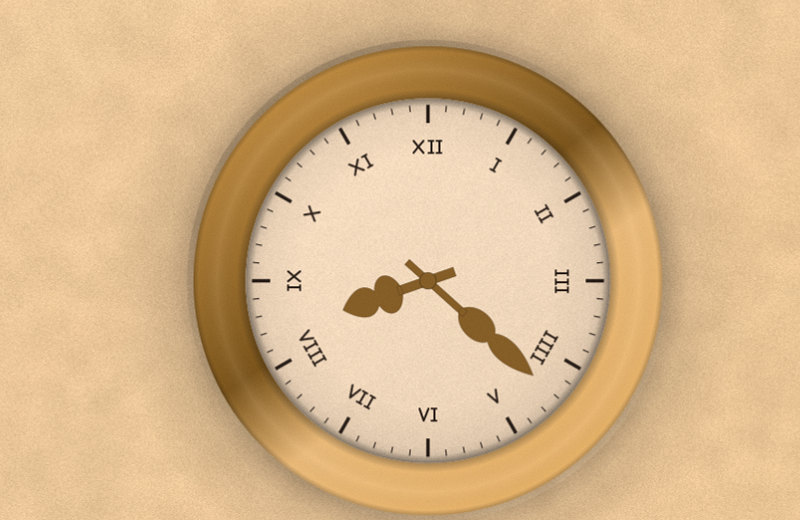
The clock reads 8,22
